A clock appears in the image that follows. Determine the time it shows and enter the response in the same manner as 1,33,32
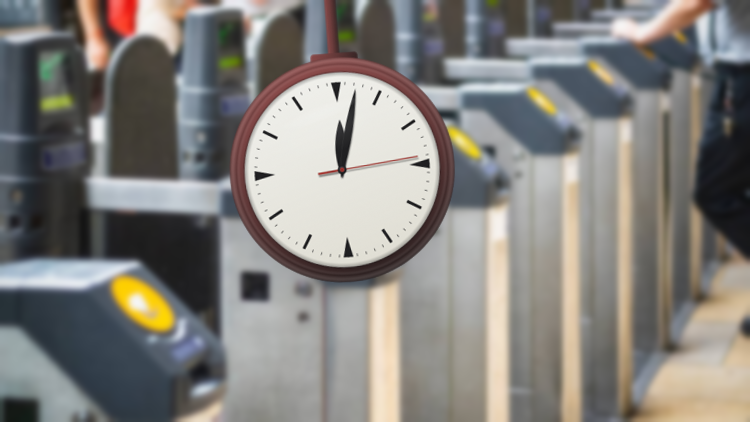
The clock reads 12,02,14
